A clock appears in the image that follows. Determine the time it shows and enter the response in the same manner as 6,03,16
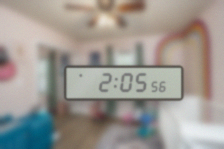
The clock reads 2,05,56
